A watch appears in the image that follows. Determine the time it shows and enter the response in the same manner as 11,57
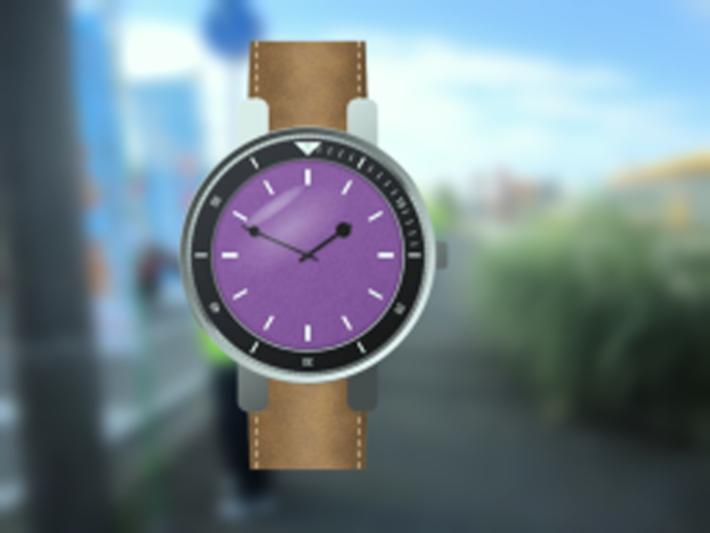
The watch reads 1,49
